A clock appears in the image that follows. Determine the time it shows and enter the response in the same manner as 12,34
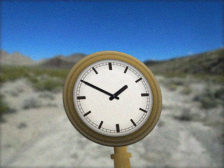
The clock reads 1,50
